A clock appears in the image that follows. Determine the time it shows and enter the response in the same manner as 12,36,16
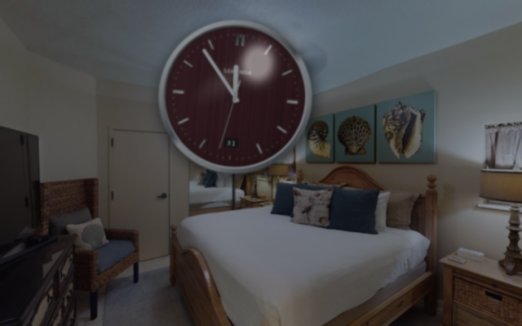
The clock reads 11,53,32
